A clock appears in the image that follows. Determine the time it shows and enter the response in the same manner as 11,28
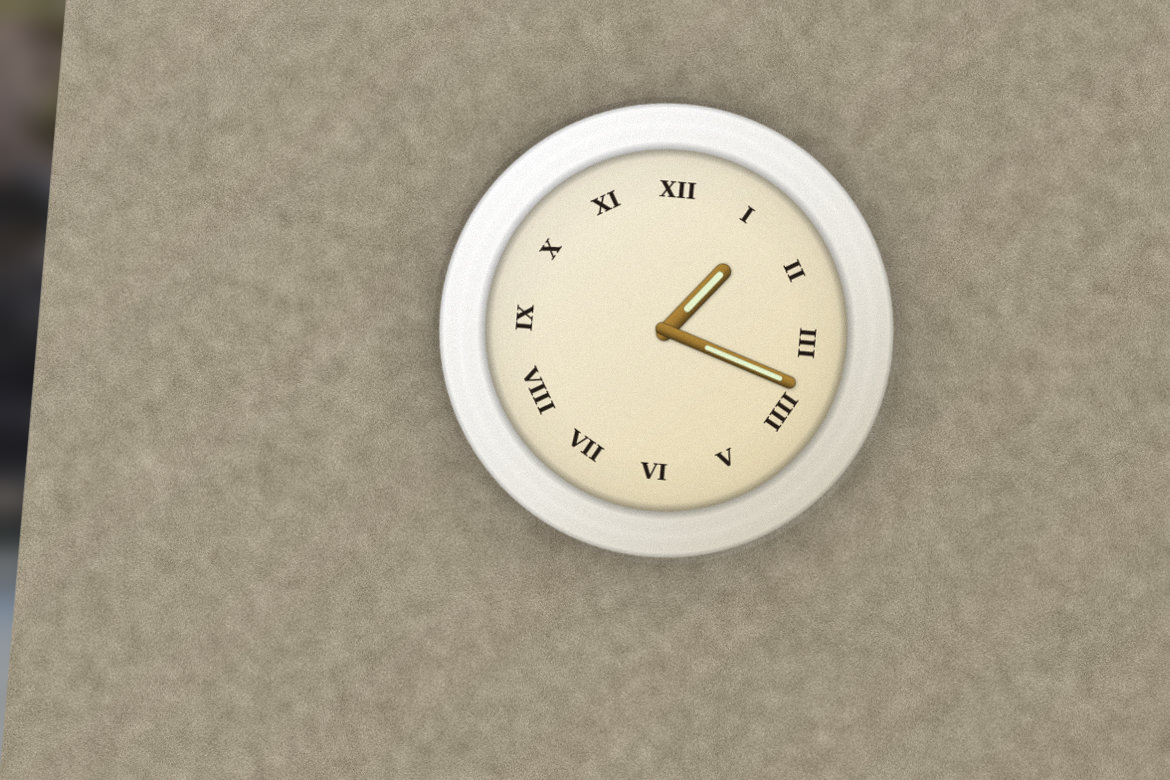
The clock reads 1,18
